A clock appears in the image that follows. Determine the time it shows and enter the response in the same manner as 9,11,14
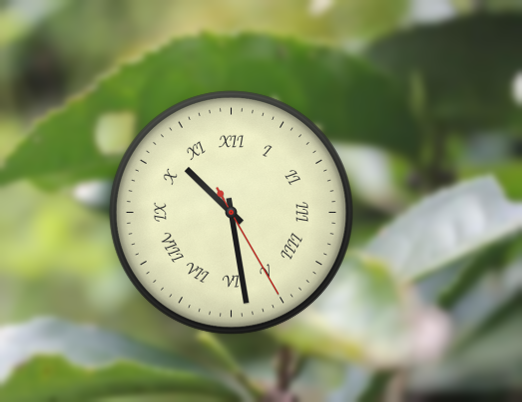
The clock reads 10,28,25
